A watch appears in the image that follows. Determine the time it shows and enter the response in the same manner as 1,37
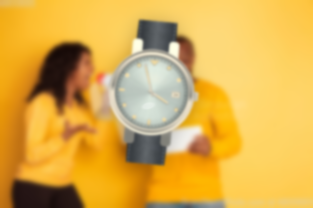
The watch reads 3,57
